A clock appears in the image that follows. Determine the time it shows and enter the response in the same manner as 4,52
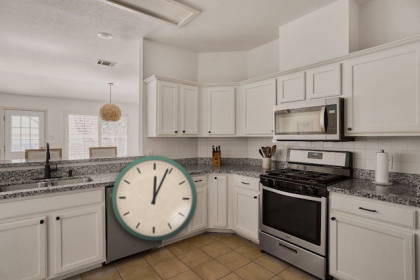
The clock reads 12,04
